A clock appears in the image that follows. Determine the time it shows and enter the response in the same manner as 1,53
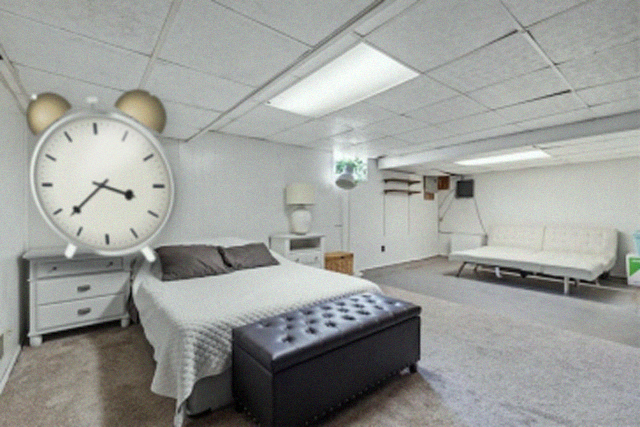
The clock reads 3,38
